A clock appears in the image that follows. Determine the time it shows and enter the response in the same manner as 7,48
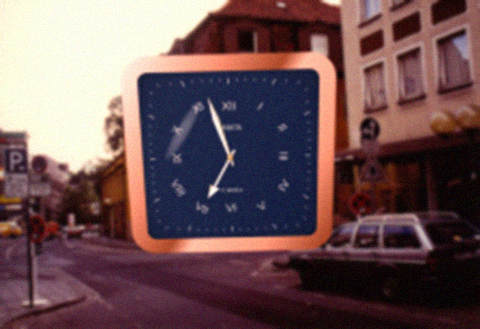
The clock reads 6,57
